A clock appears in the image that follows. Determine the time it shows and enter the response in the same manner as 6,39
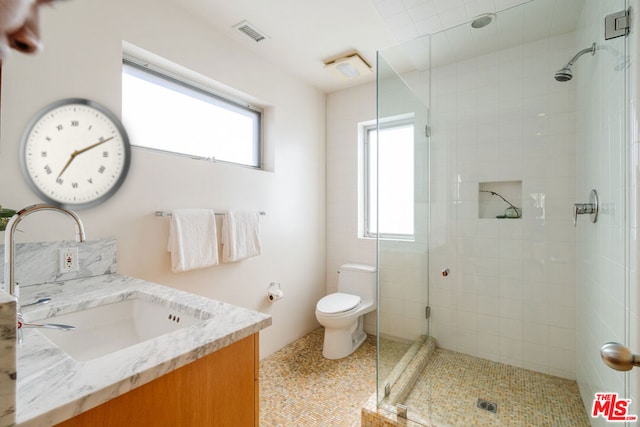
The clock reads 7,11
